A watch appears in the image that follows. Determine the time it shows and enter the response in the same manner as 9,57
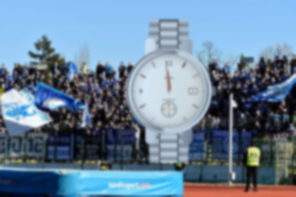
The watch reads 11,59
